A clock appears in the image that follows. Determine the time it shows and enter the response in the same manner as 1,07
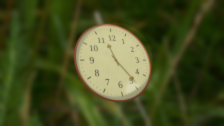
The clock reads 11,24
